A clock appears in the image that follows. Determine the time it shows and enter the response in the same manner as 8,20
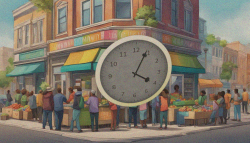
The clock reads 4,04
